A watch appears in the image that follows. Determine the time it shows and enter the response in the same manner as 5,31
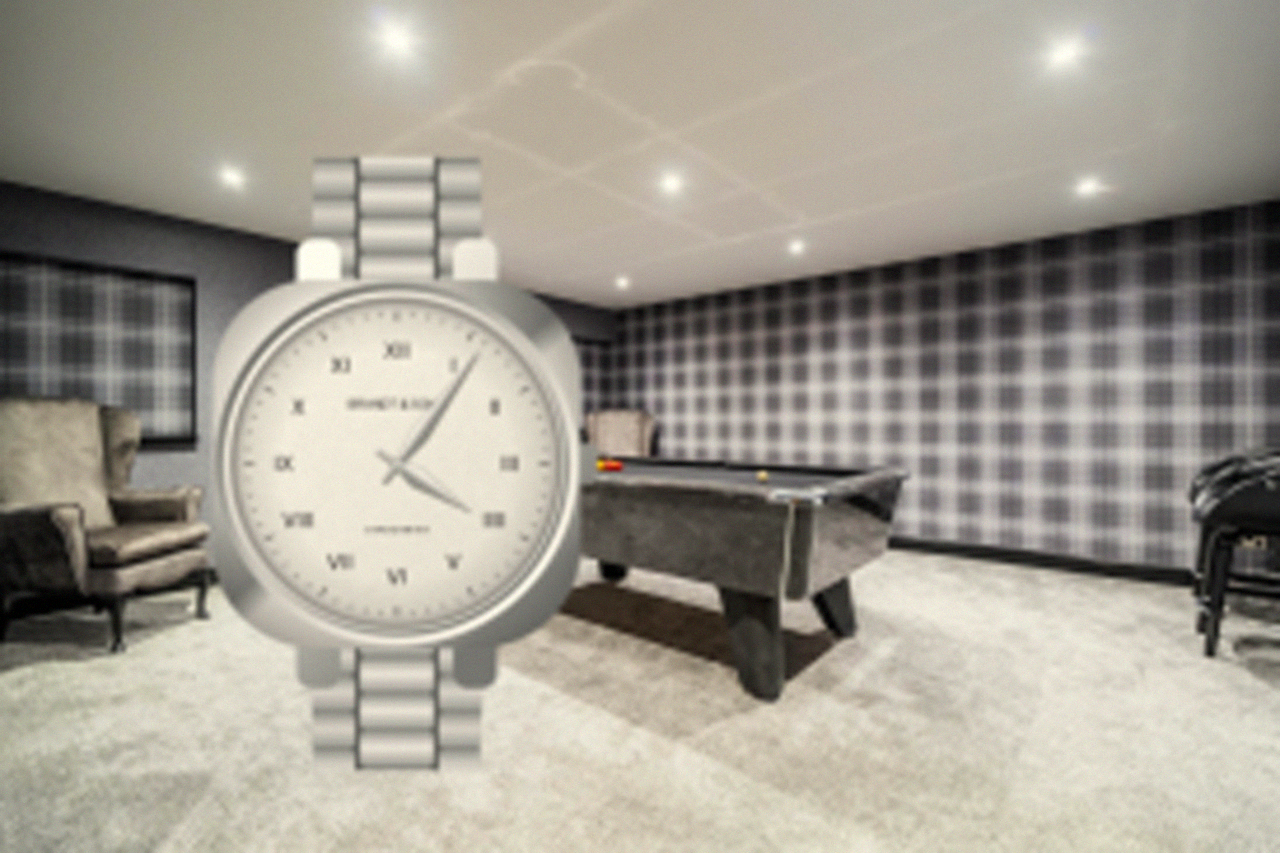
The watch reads 4,06
